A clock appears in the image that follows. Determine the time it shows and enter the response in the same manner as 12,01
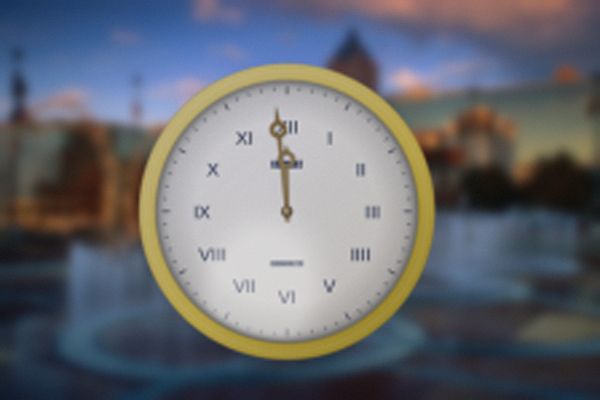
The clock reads 11,59
